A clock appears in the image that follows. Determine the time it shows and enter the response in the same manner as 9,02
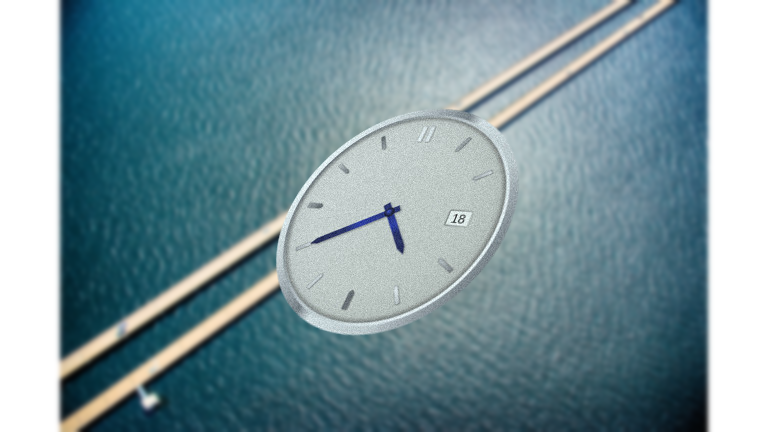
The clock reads 4,40
